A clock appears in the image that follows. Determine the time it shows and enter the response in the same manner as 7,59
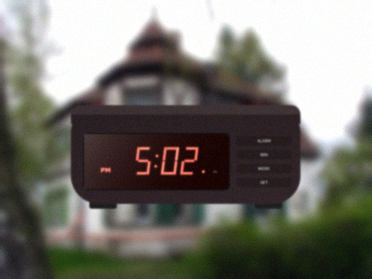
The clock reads 5,02
